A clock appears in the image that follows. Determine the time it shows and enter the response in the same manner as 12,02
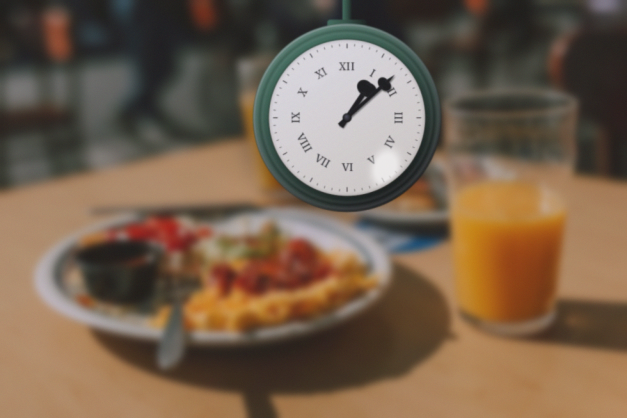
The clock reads 1,08
